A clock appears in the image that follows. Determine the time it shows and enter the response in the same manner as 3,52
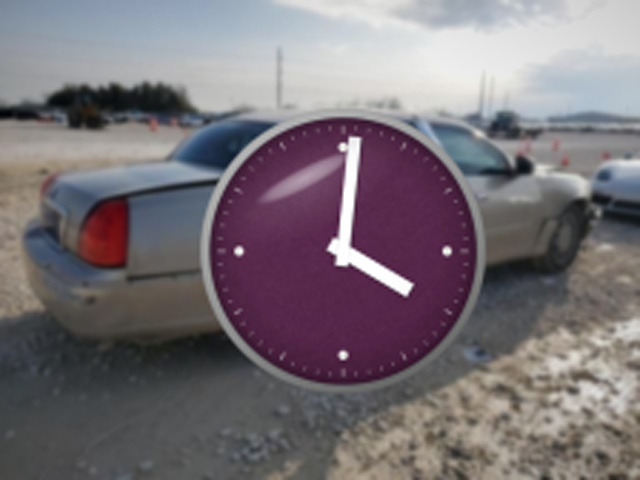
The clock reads 4,01
